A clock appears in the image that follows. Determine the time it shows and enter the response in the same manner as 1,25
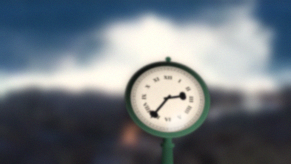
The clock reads 2,36
